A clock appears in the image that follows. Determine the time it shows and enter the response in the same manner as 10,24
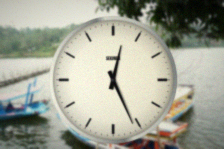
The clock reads 12,26
